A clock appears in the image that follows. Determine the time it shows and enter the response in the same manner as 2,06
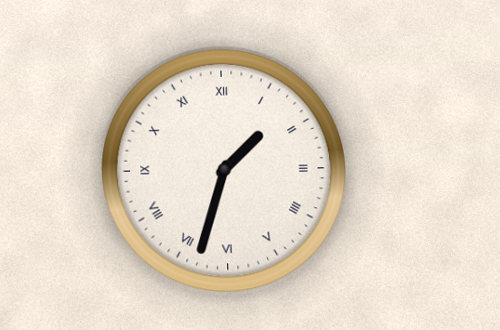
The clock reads 1,33
